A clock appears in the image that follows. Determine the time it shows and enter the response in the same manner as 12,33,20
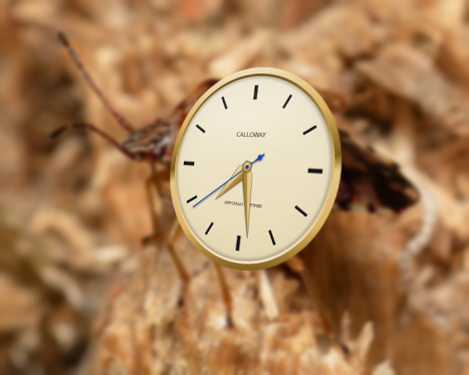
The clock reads 7,28,39
